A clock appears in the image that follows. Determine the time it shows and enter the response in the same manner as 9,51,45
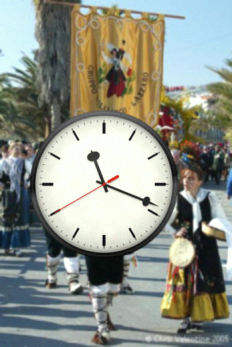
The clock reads 11,18,40
